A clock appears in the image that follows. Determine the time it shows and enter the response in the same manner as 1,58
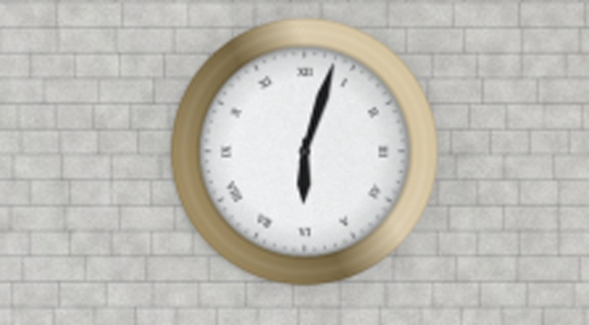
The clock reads 6,03
